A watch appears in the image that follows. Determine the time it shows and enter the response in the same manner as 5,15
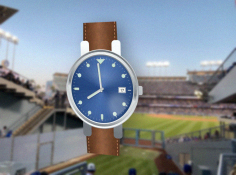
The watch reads 7,59
